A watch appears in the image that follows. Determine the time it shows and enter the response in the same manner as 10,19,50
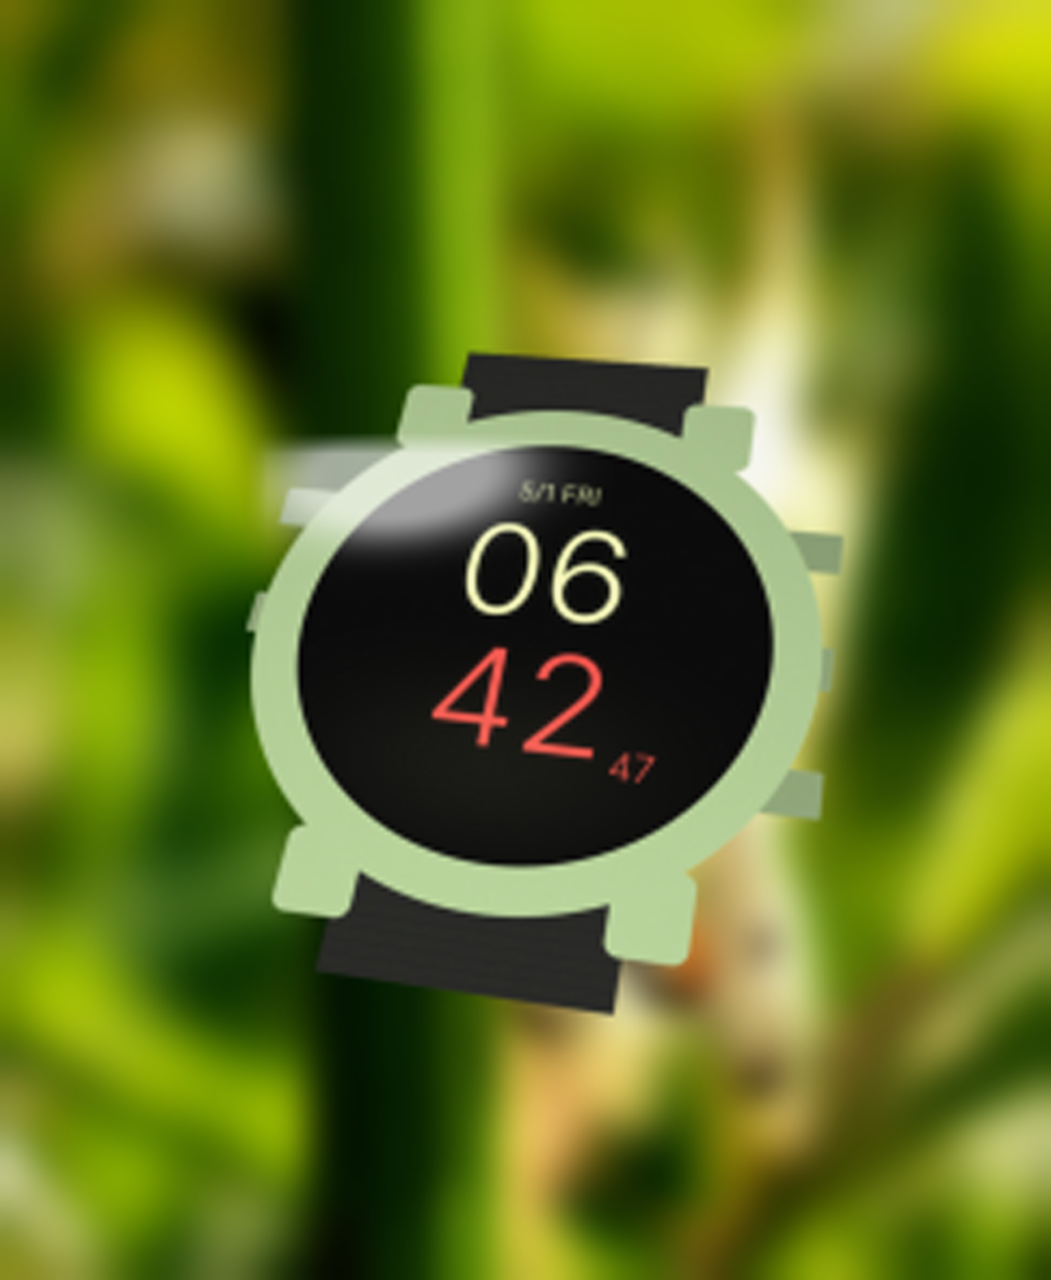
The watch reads 6,42,47
